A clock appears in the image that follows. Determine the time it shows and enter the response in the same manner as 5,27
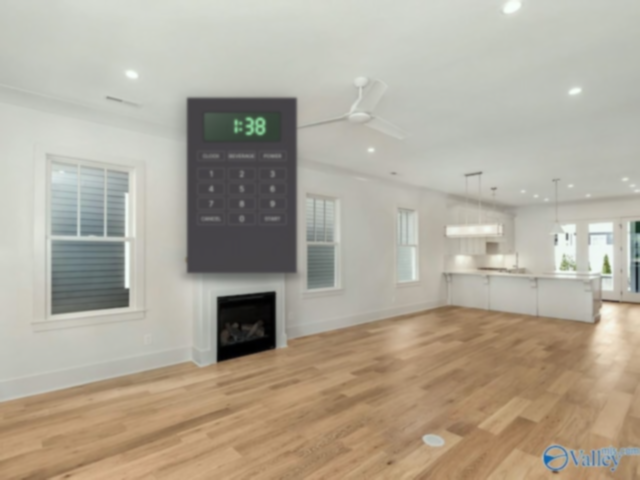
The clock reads 1,38
